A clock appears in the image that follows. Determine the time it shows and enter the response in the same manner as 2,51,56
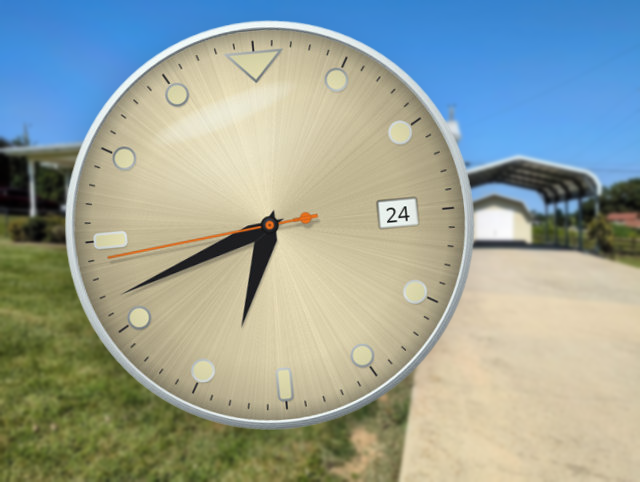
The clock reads 6,41,44
